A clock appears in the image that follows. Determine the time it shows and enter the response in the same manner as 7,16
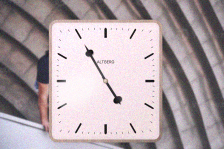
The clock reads 4,55
